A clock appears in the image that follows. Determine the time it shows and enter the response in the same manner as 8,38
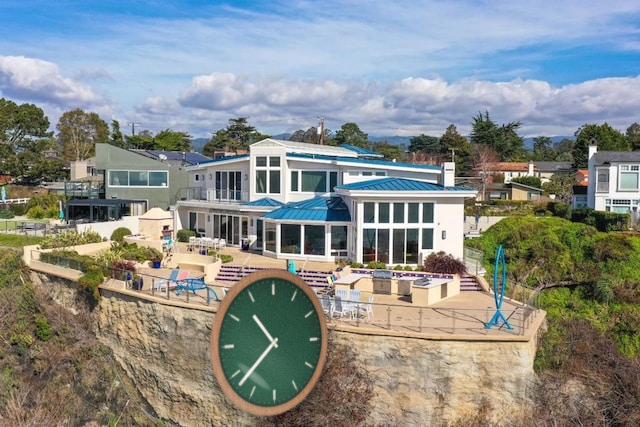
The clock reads 10,38
